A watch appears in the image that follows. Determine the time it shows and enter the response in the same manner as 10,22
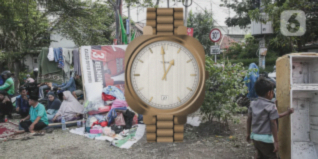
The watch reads 12,59
